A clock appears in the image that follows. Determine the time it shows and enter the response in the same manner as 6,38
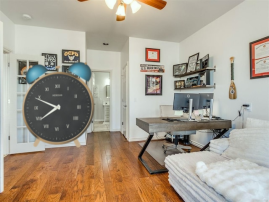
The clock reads 7,49
